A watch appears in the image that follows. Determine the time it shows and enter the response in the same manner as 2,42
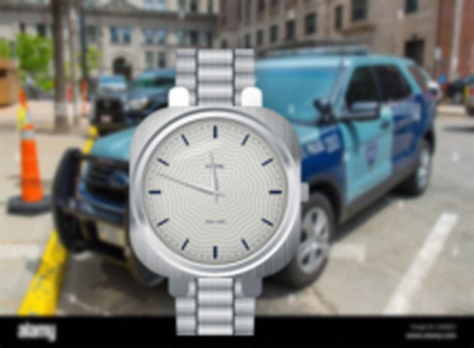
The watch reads 11,48
